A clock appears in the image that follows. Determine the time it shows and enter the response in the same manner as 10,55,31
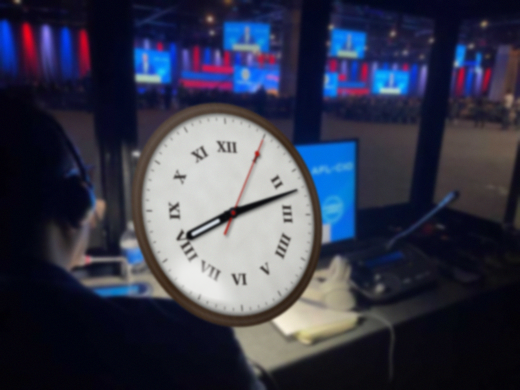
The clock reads 8,12,05
